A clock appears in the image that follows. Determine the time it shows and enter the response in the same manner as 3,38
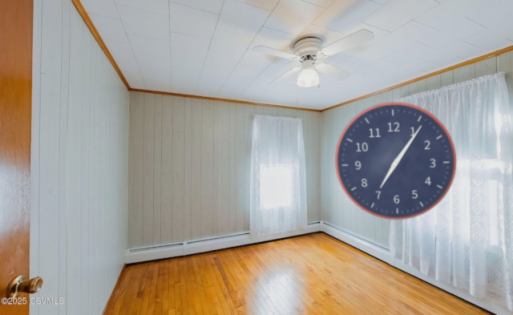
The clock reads 7,06
